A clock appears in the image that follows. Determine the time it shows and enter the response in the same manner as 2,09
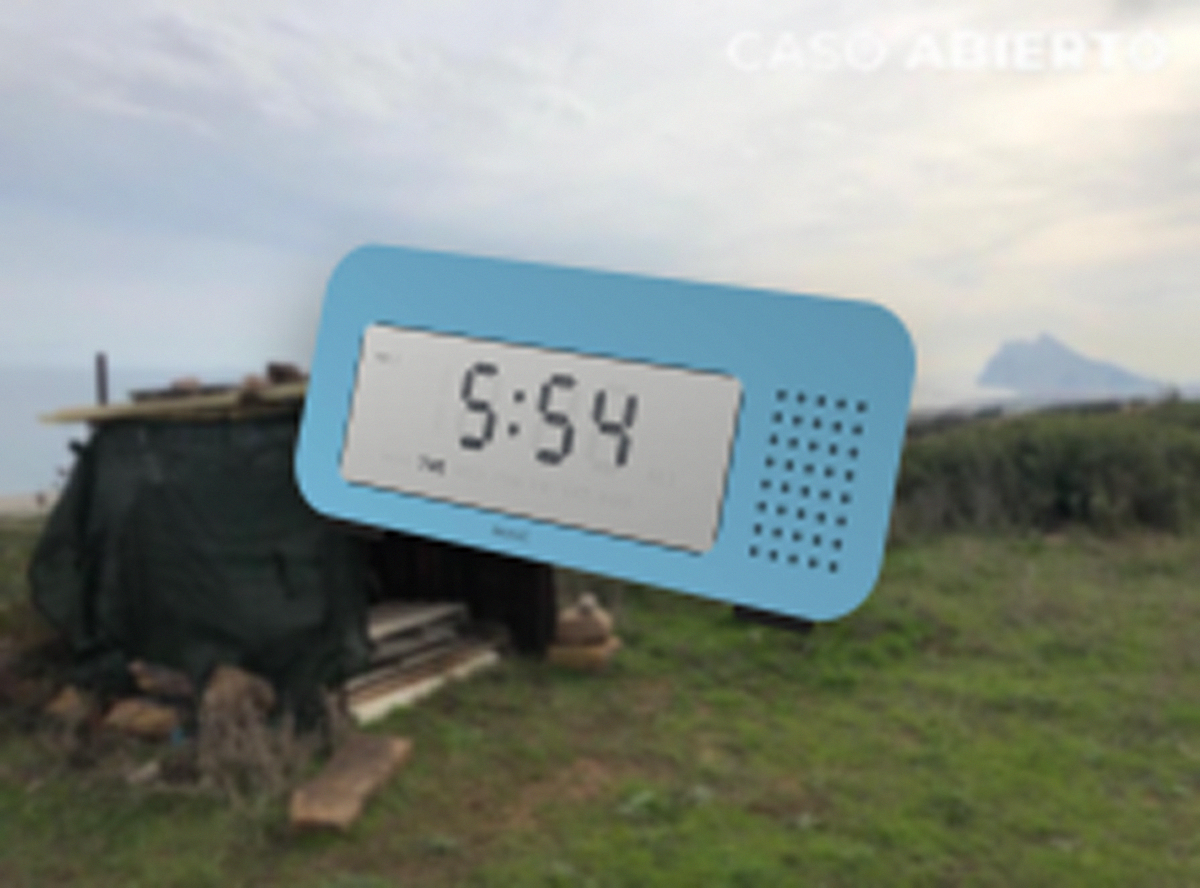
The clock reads 5,54
